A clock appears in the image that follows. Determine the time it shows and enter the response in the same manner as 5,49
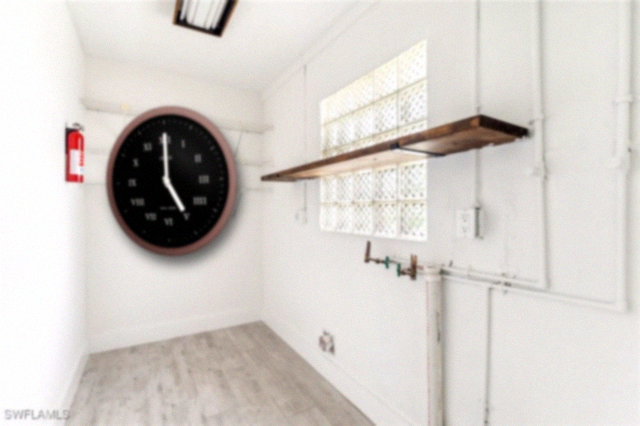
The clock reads 5,00
